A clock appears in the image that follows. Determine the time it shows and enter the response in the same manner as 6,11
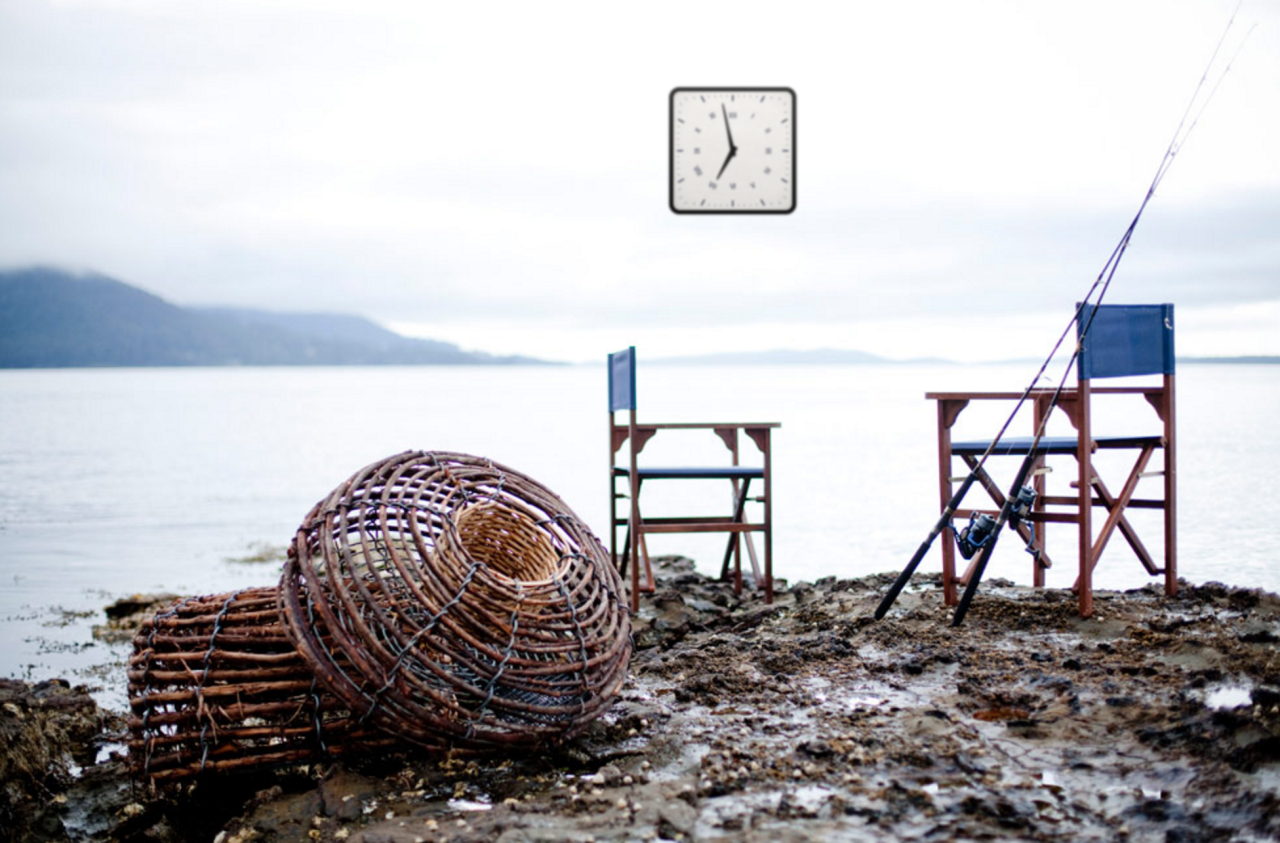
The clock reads 6,58
